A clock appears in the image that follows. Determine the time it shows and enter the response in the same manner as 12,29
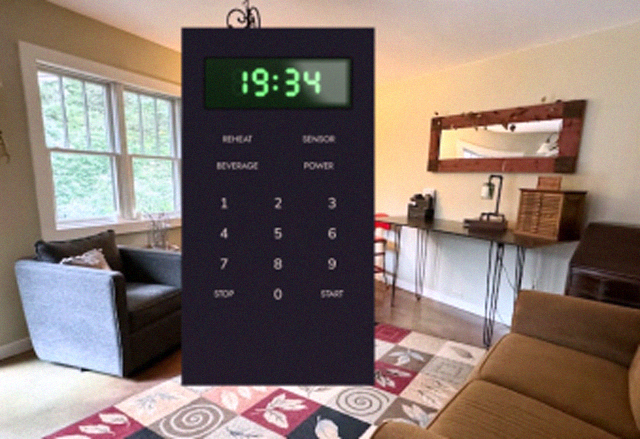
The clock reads 19,34
